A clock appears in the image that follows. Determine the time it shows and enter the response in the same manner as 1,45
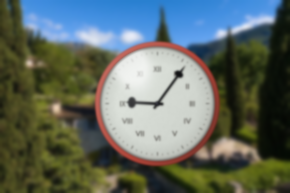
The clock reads 9,06
